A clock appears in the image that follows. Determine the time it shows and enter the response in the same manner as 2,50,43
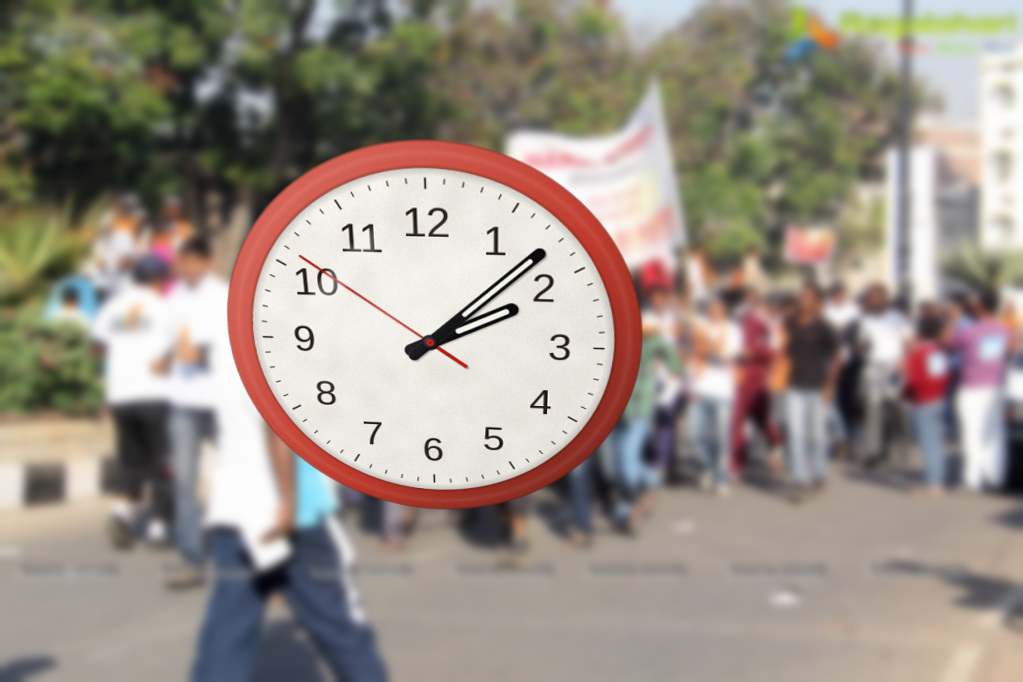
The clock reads 2,07,51
